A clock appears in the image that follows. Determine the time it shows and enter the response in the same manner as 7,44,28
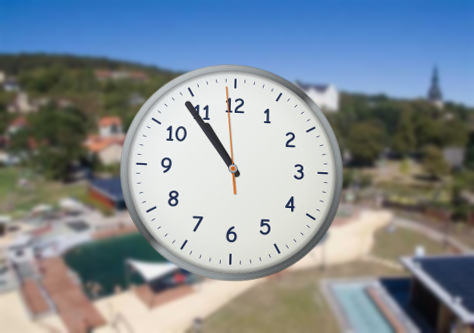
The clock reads 10,53,59
